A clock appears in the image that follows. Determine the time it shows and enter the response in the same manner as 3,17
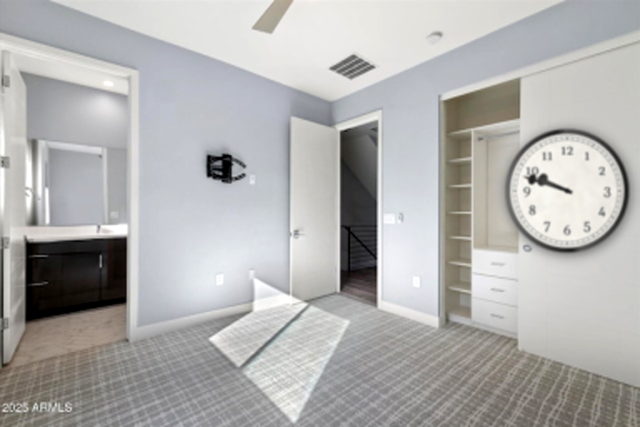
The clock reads 9,48
